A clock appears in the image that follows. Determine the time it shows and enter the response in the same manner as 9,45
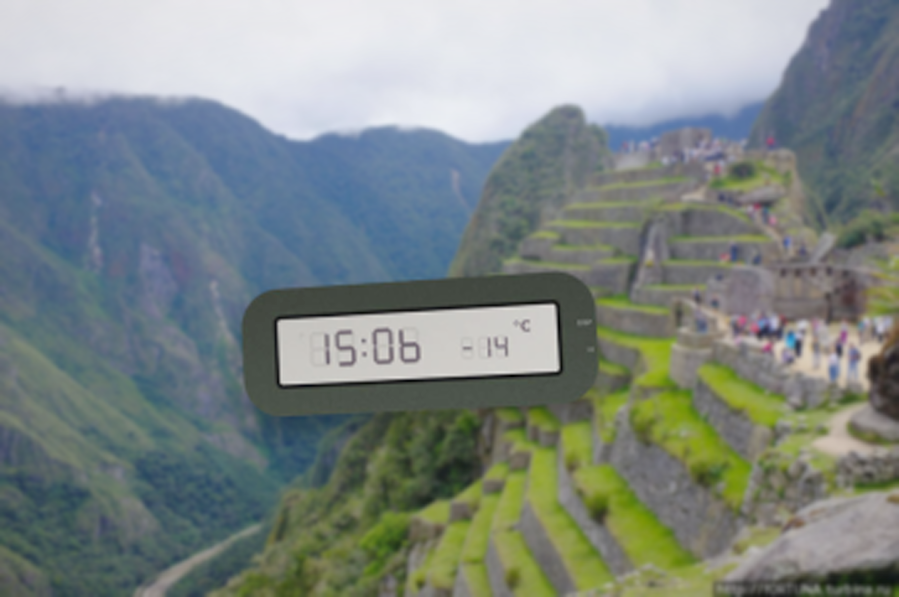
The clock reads 15,06
